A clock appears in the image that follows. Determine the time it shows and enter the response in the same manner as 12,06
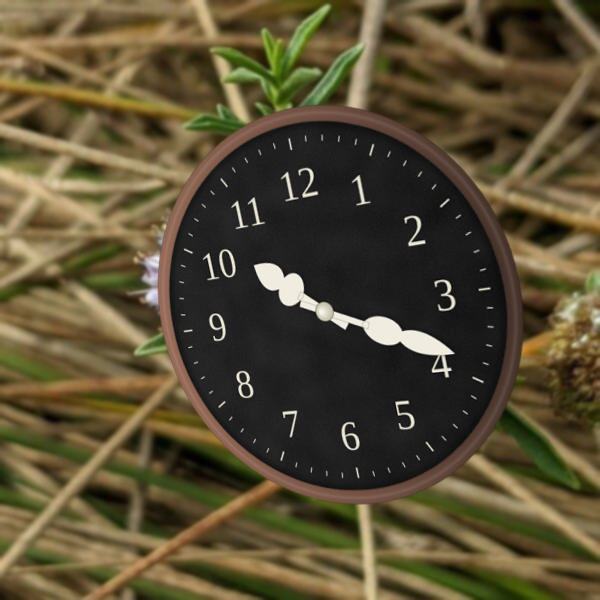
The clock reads 10,19
